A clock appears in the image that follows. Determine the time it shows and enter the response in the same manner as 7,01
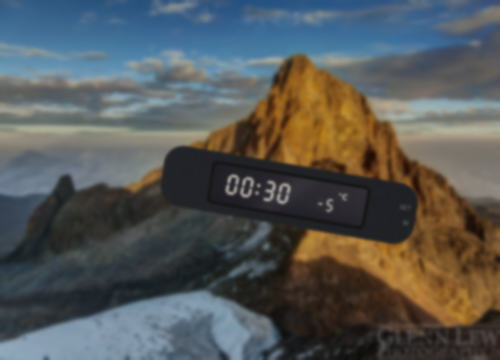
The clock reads 0,30
